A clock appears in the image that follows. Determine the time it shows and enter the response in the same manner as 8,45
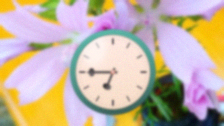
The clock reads 6,45
